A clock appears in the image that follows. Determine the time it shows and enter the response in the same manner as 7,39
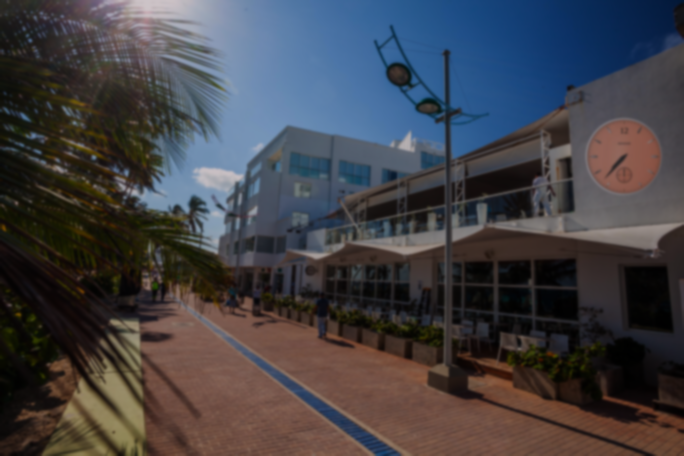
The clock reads 7,37
